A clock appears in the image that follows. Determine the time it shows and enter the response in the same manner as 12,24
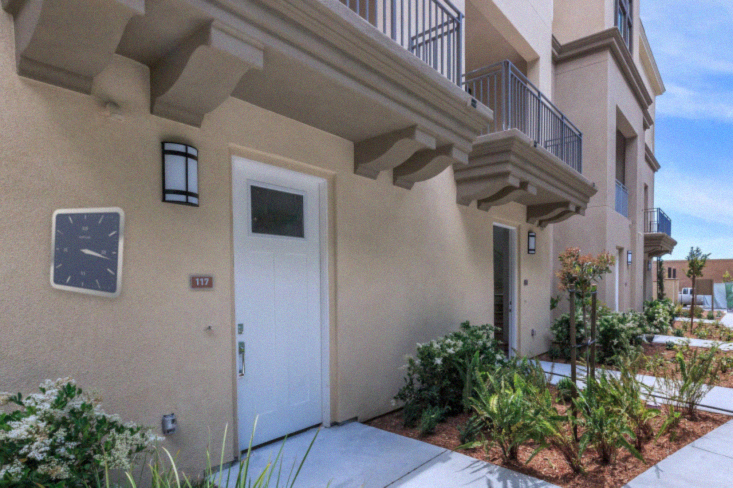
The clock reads 3,17
